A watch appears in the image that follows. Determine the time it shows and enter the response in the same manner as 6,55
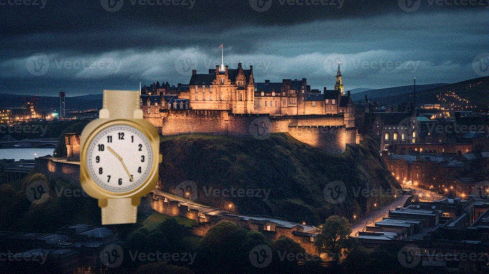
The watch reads 10,25
